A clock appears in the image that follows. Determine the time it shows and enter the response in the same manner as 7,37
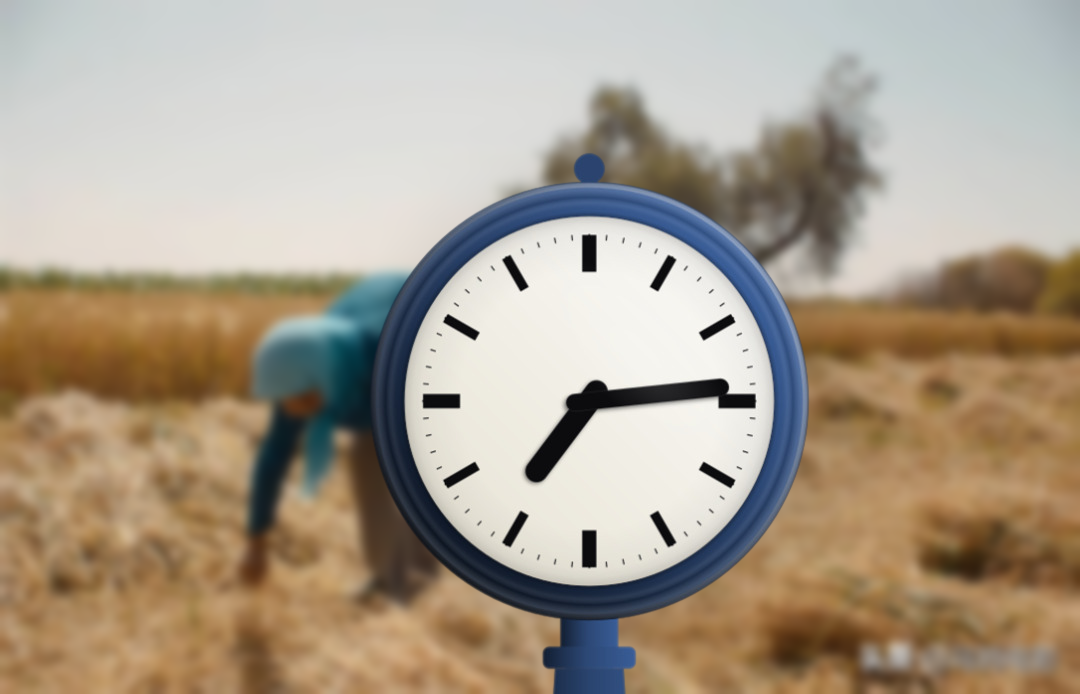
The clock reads 7,14
